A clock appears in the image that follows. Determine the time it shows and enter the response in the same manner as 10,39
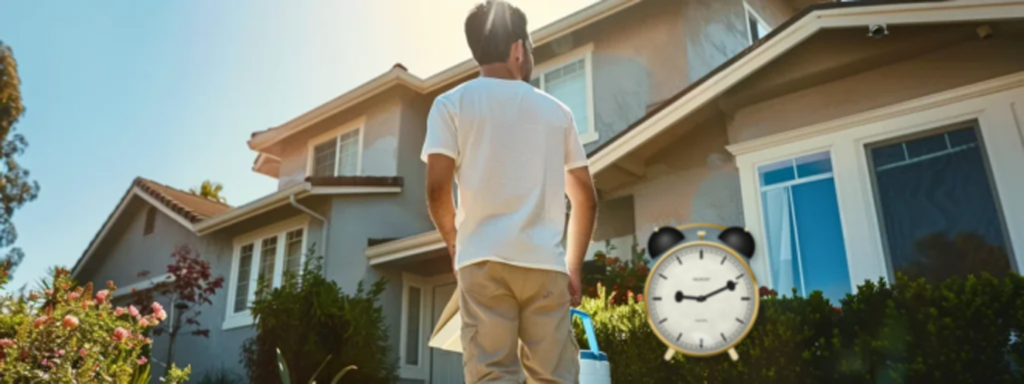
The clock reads 9,11
